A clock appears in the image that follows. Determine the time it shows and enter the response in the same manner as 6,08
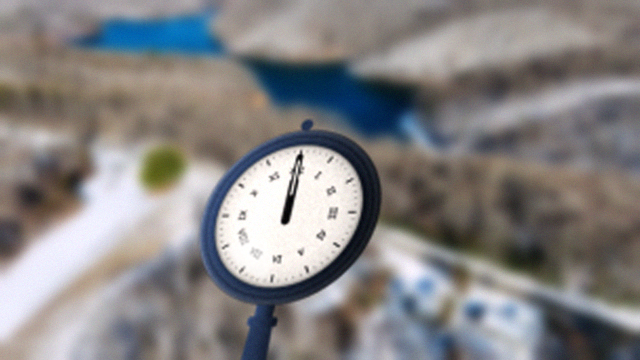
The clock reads 12,00
